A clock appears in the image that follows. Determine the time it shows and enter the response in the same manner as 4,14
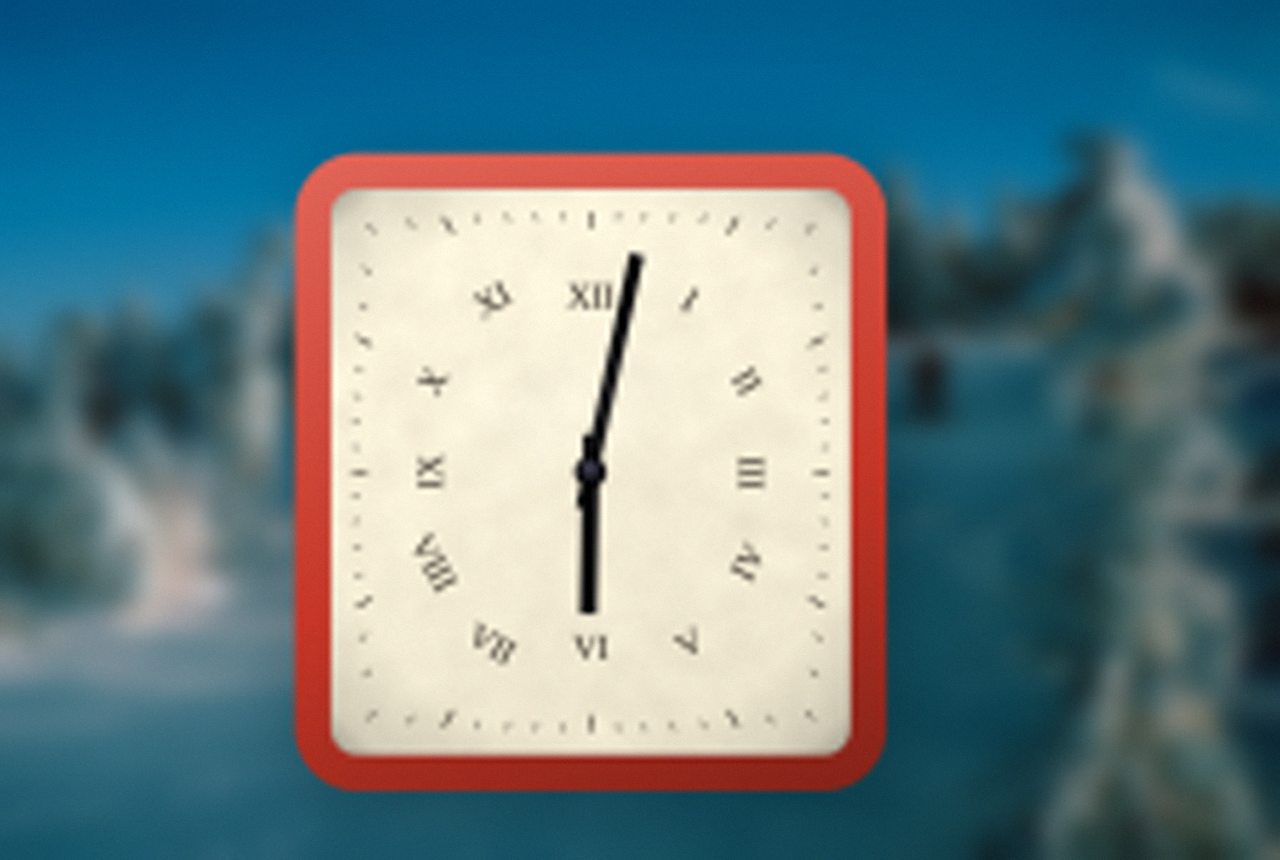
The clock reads 6,02
